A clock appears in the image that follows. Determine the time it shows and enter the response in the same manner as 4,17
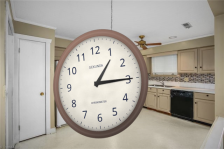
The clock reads 1,15
